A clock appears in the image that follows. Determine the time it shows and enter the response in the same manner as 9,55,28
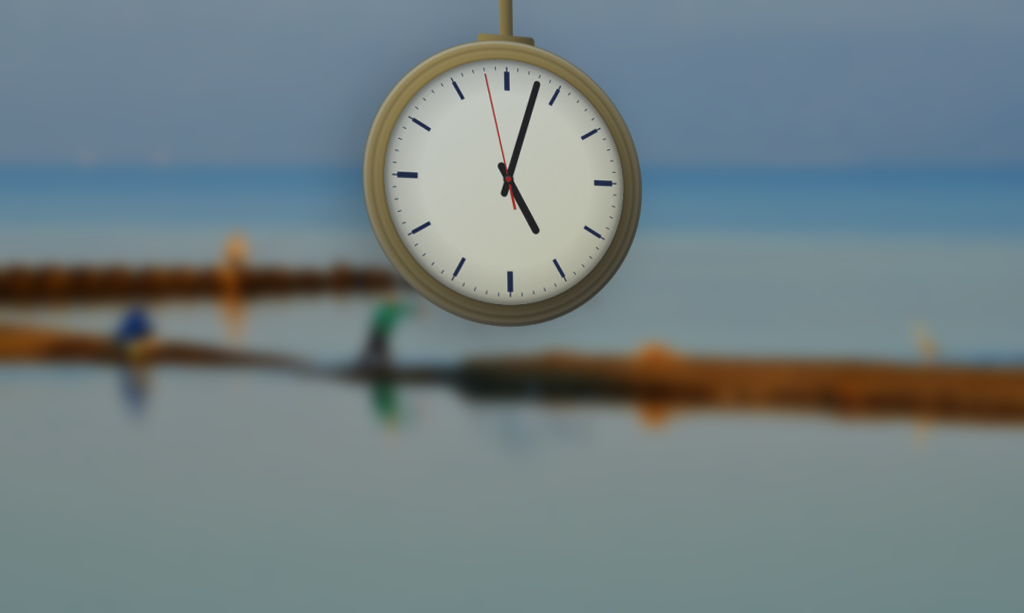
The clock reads 5,02,58
